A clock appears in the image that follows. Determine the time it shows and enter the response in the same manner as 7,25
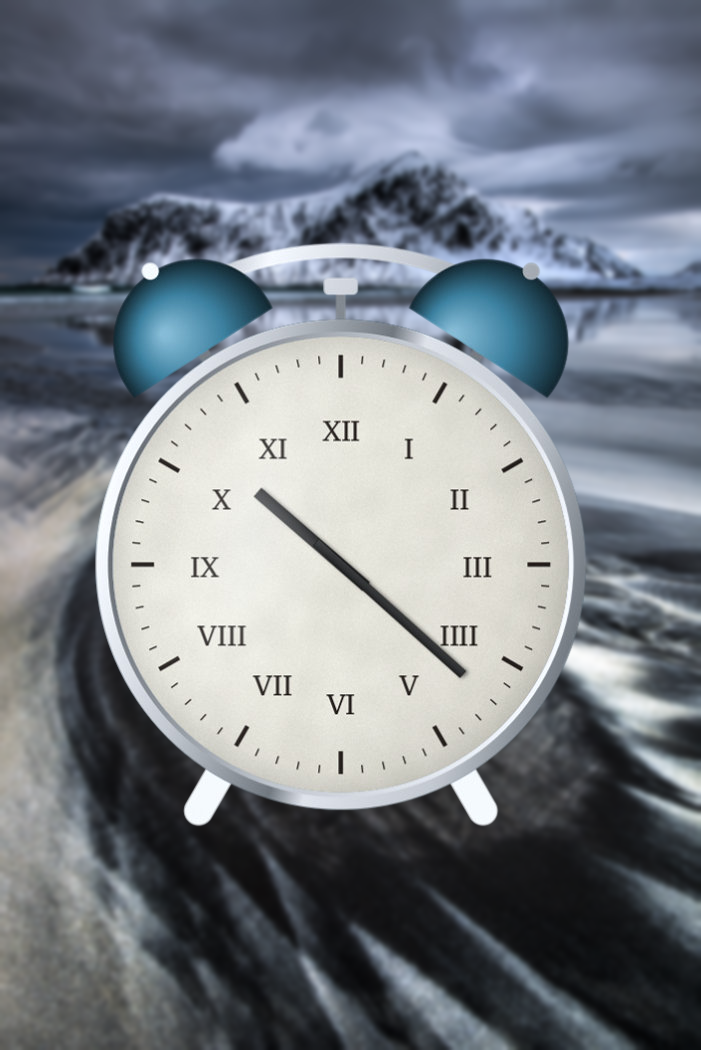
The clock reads 10,22
